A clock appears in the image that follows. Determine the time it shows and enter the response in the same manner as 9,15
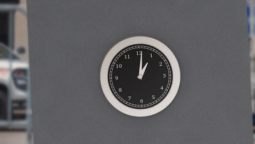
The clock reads 1,01
